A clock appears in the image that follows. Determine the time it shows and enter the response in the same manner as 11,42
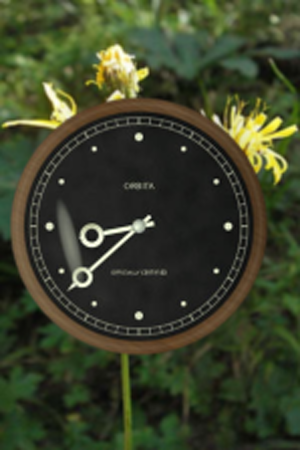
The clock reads 8,38
